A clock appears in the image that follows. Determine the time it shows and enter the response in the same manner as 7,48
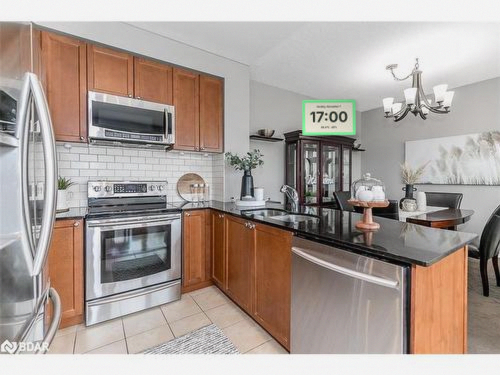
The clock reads 17,00
